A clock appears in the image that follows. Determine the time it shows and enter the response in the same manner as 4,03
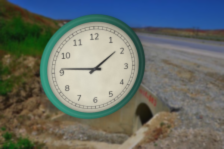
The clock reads 1,46
